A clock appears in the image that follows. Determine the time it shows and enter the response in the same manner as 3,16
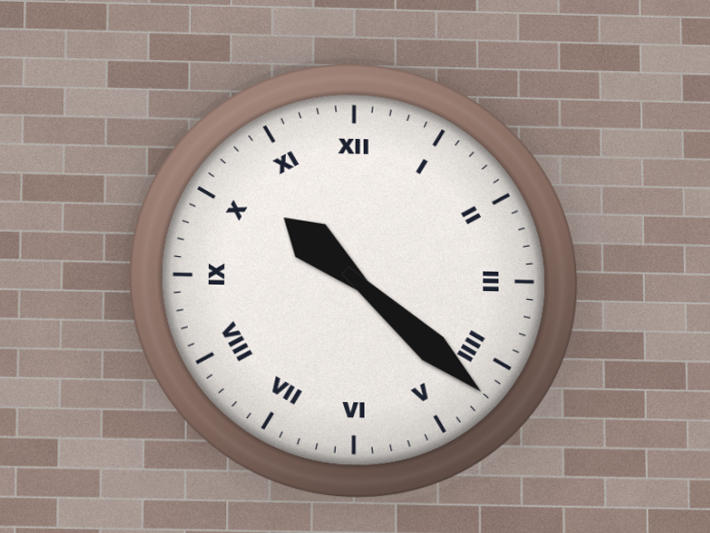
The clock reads 10,22
